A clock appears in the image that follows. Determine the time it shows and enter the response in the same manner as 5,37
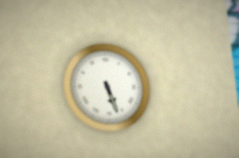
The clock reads 5,27
